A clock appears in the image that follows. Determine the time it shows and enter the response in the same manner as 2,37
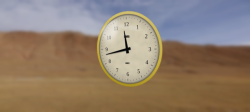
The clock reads 11,43
